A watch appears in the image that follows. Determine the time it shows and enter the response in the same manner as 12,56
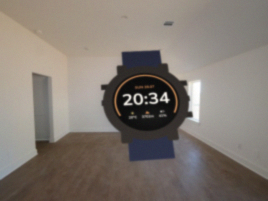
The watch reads 20,34
